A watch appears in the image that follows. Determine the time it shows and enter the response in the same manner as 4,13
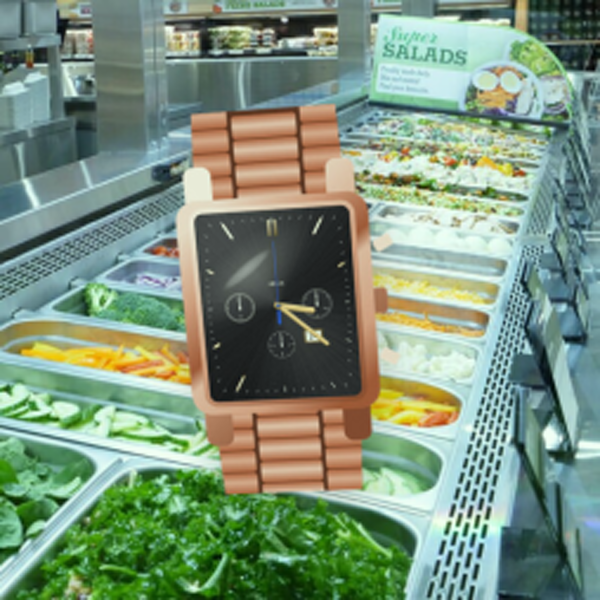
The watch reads 3,22
